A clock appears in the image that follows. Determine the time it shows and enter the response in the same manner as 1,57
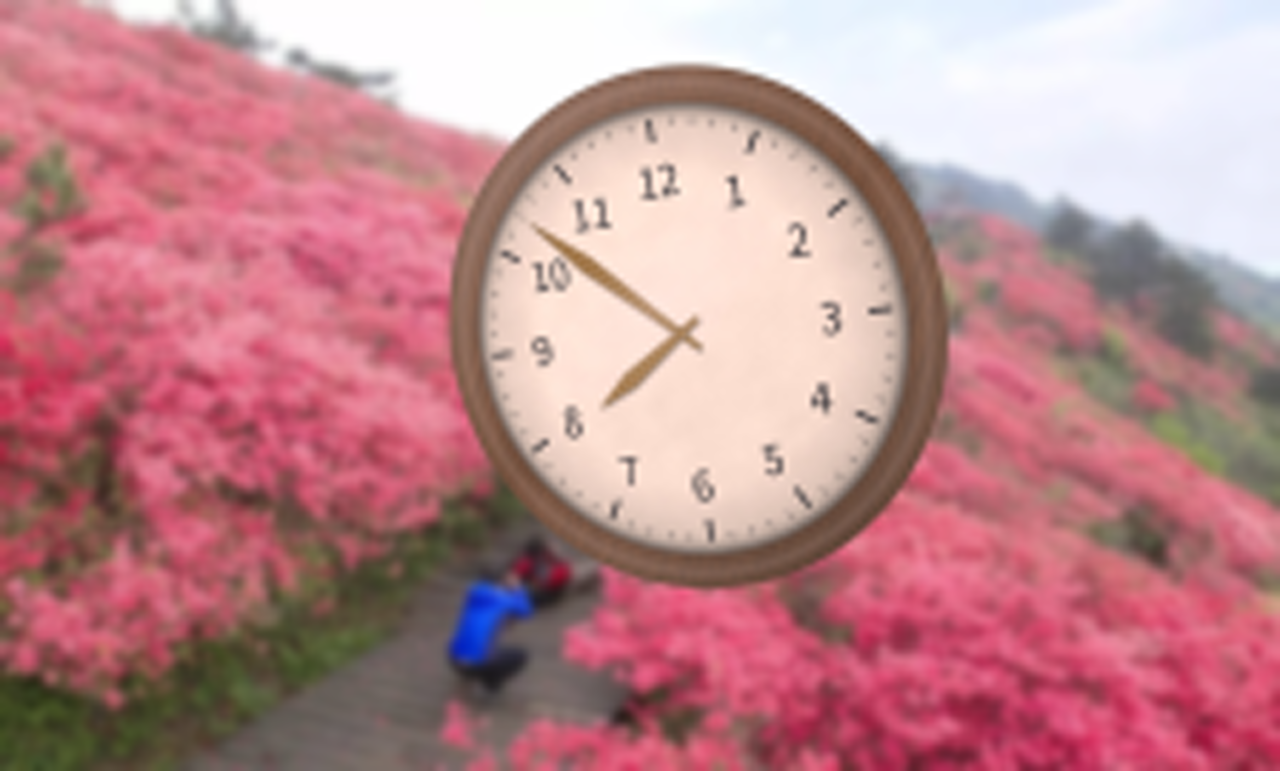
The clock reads 7,52
